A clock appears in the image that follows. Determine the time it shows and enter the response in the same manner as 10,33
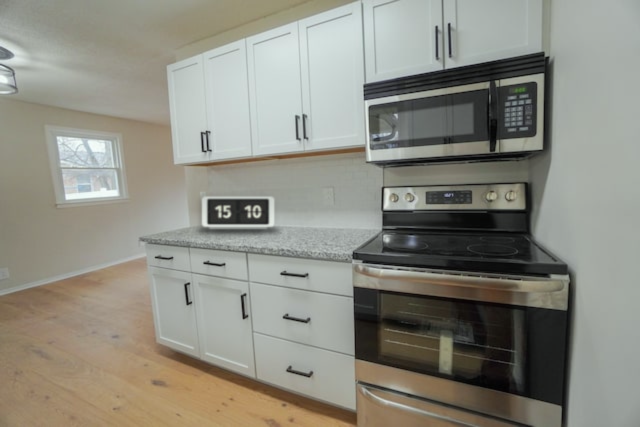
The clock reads 15,10
